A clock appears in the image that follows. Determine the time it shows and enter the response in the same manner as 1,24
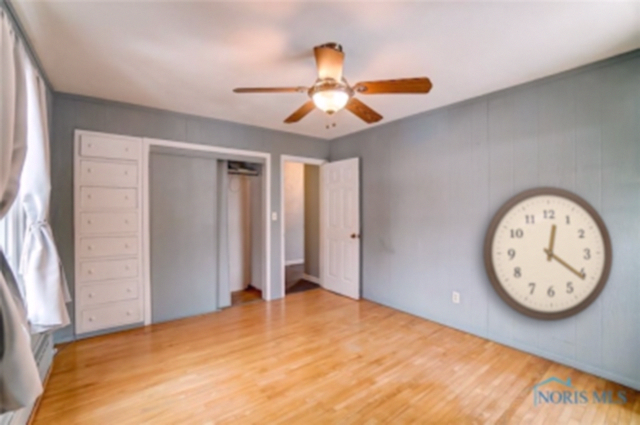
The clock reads 12,21
